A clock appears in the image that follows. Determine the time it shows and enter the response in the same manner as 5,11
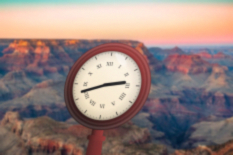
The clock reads 2,42
